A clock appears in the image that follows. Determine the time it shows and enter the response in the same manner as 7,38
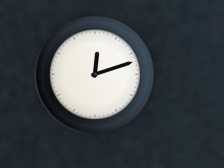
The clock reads 12,12
